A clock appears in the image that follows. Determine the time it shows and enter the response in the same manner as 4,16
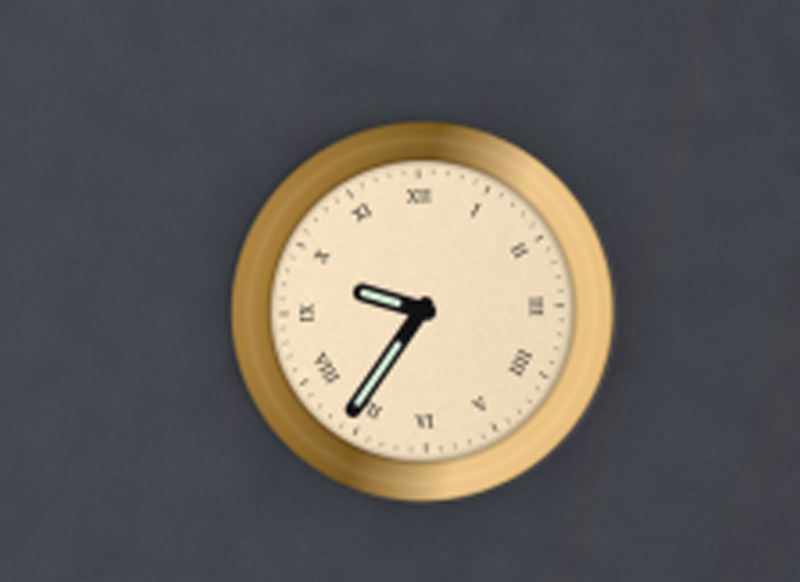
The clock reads 9,36
